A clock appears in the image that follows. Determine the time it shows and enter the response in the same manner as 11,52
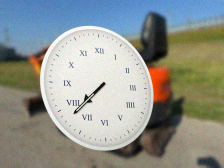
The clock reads 7,38
